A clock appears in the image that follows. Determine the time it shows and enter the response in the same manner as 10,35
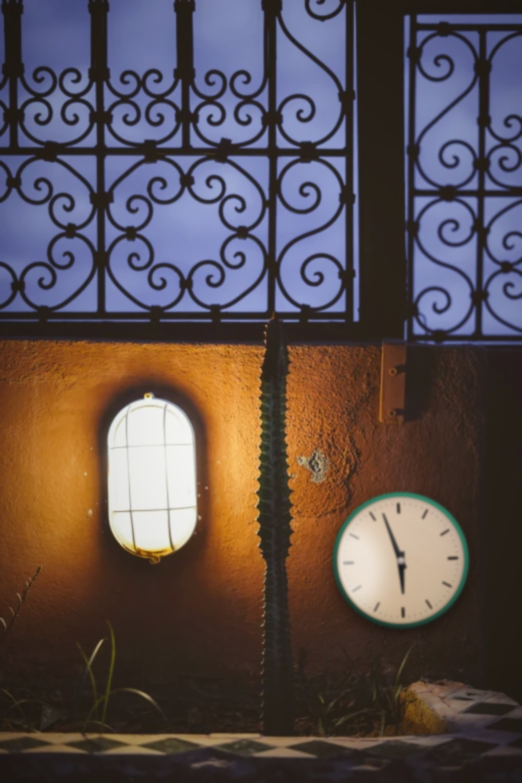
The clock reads 5,57
